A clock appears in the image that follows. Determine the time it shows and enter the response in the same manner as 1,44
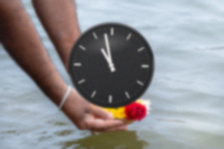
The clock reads 10,58
